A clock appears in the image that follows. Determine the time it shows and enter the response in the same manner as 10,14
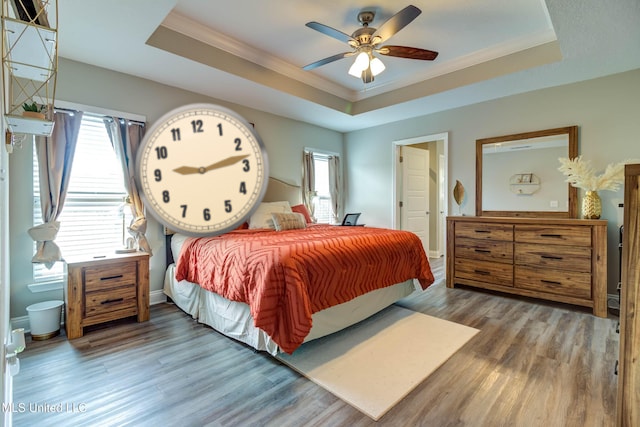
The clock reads 9,13
